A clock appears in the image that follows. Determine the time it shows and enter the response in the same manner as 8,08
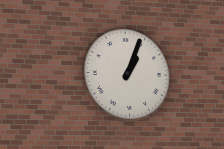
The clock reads 1,04
